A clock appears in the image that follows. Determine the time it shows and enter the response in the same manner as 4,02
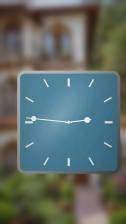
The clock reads 2,46
